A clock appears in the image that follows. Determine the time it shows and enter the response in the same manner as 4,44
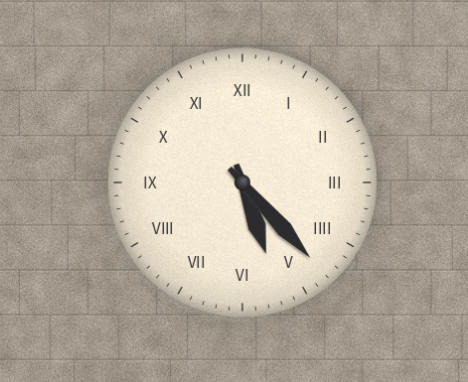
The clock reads 5,23
